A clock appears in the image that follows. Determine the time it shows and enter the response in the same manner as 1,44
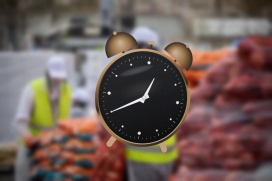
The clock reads 12,40
